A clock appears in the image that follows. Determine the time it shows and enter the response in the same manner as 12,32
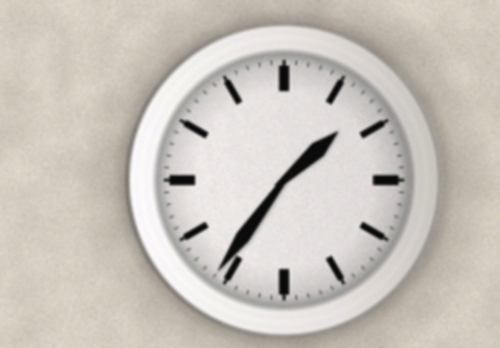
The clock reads 1,36
